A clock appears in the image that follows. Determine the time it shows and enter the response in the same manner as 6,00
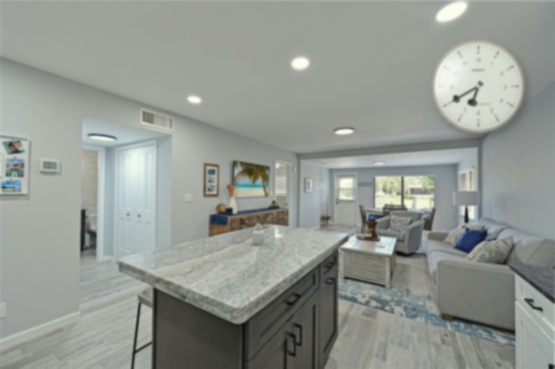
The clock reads 6,40
